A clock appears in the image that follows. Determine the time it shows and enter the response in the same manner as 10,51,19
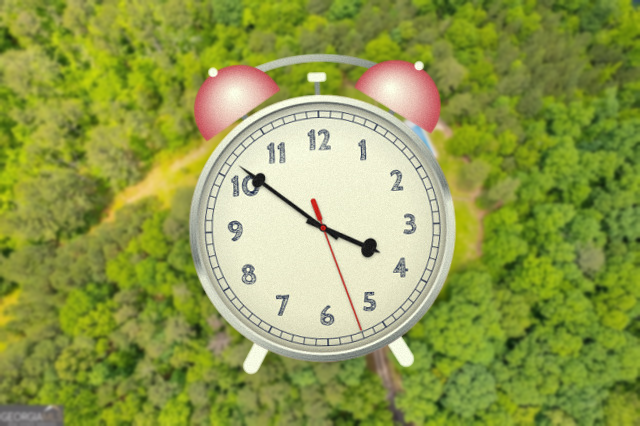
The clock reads 3,51,27
